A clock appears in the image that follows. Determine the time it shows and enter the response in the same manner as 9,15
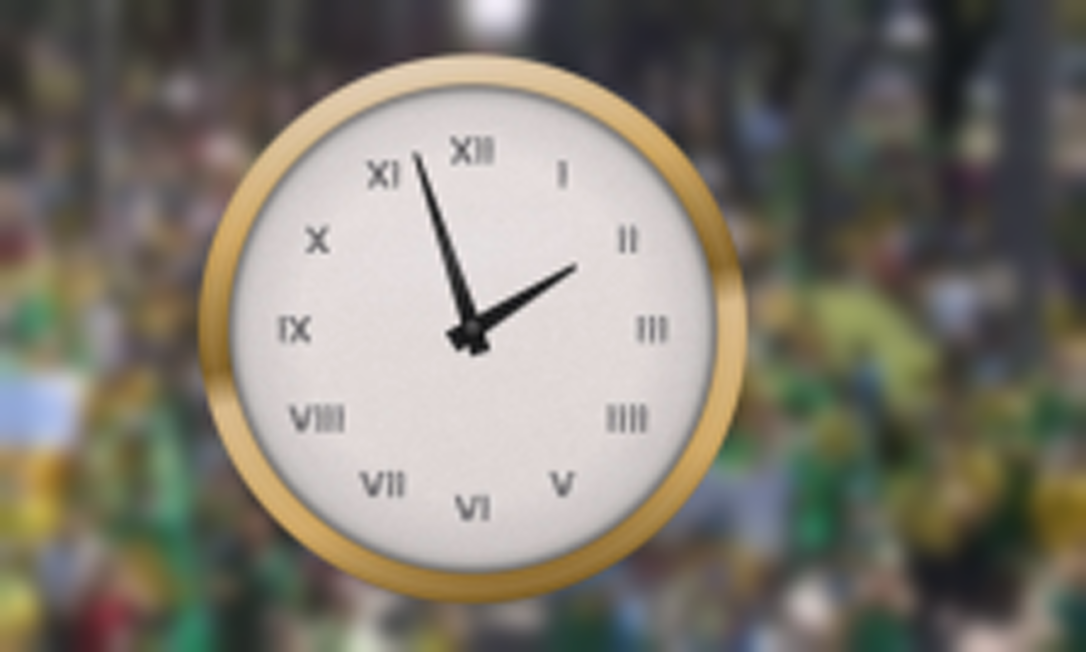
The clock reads 1,57
